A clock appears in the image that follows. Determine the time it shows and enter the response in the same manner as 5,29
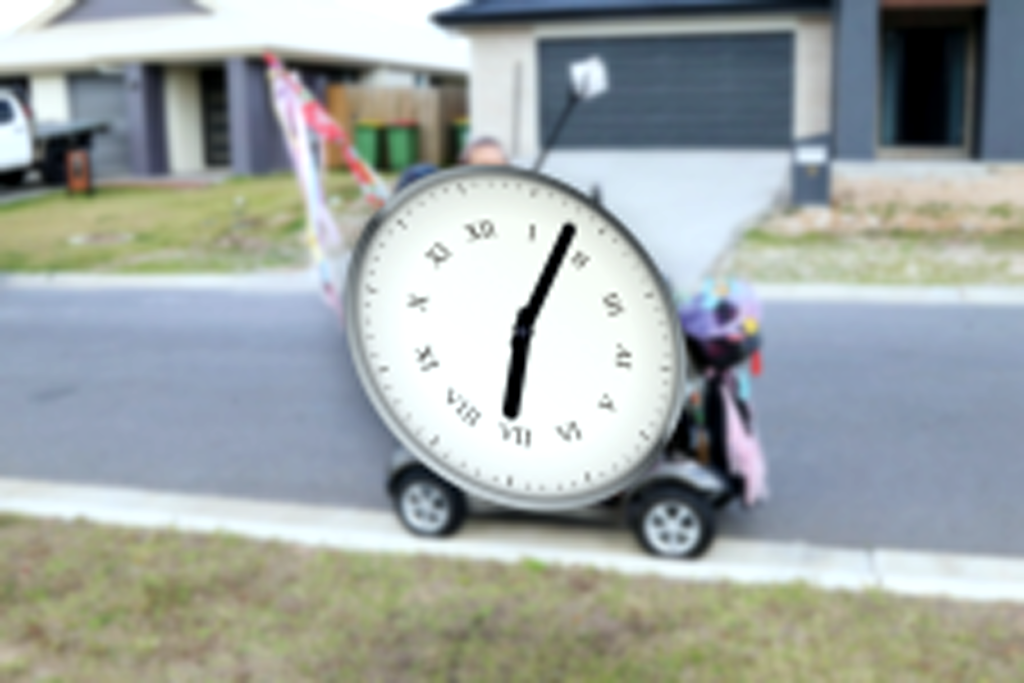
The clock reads 7,08
